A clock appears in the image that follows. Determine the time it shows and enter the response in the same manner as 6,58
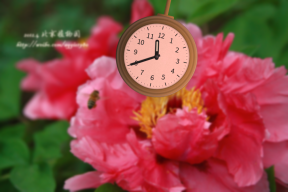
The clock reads 11,40
